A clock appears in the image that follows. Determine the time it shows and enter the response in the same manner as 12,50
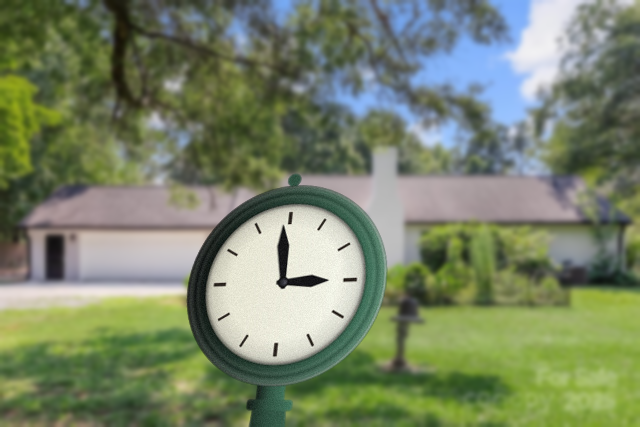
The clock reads 2,59
